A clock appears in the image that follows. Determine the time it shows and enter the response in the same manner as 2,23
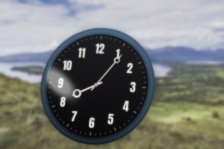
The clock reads 8,06
